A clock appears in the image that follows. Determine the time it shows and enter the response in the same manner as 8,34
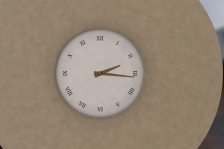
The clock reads 2,16
